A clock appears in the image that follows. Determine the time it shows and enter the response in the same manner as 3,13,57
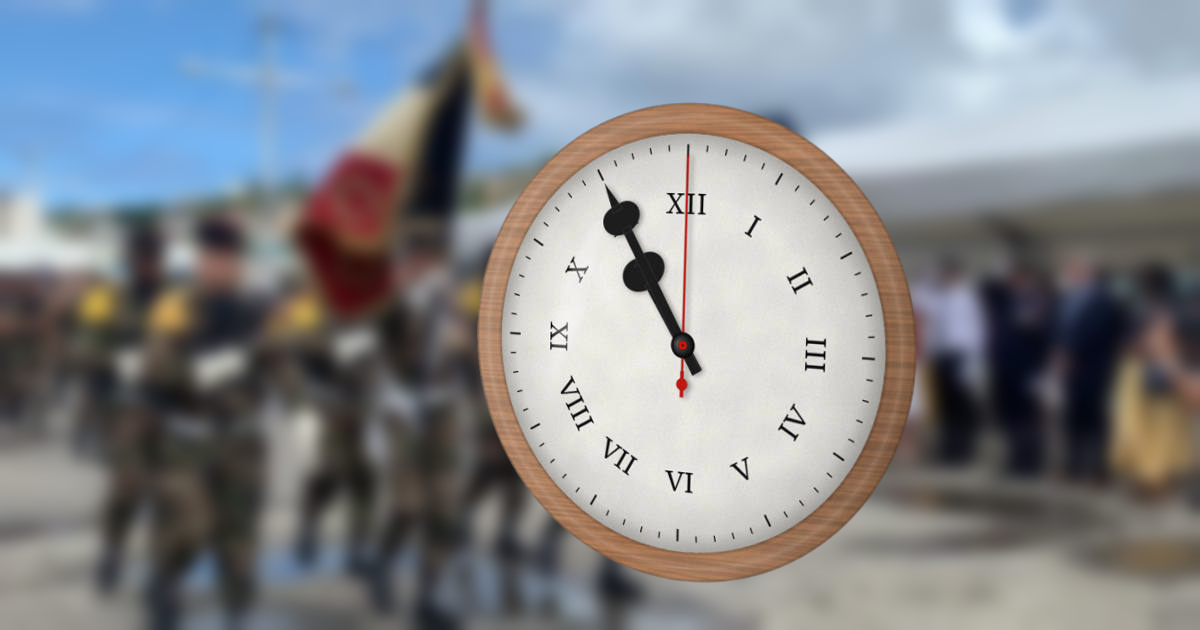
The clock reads 10,55,00
